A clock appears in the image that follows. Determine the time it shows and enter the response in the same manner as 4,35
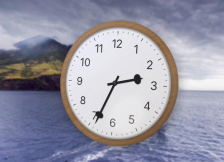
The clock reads 2,34
